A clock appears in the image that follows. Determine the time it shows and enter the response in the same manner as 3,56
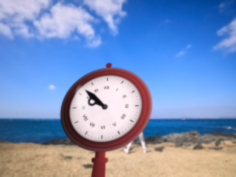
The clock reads 9,52
